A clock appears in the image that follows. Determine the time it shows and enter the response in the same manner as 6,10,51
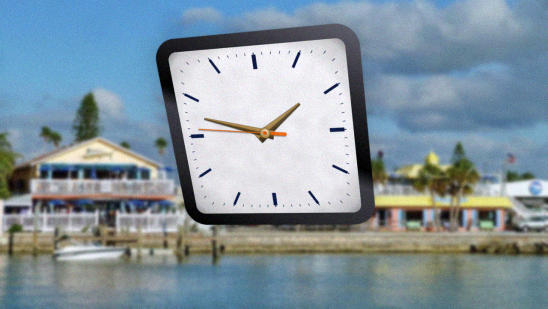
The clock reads 1,47,46
